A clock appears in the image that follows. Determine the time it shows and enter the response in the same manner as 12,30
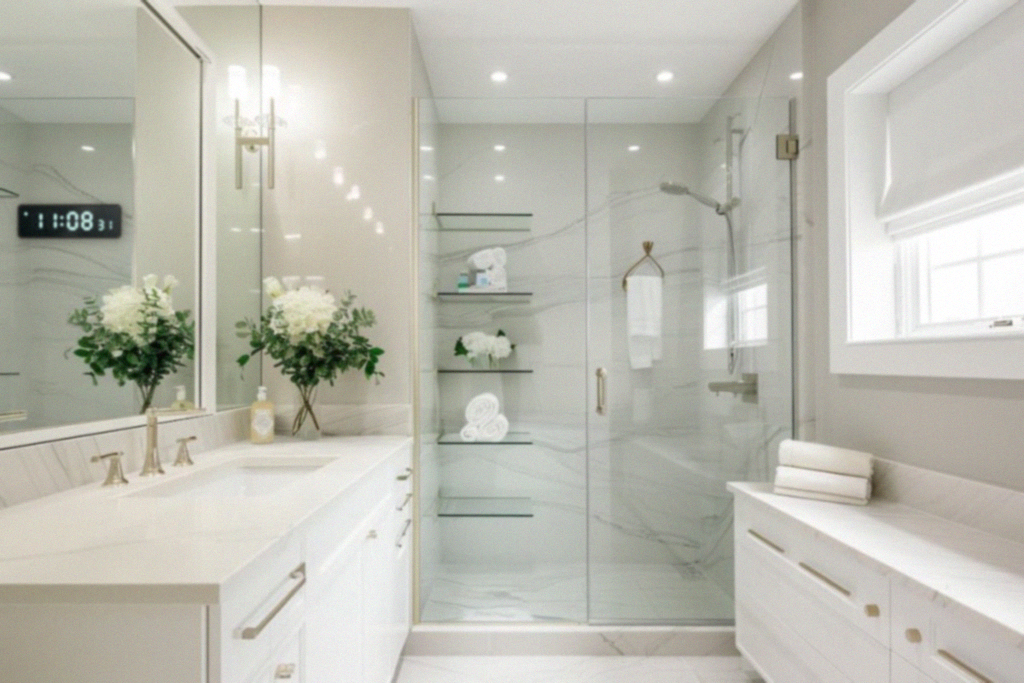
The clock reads 11,08
